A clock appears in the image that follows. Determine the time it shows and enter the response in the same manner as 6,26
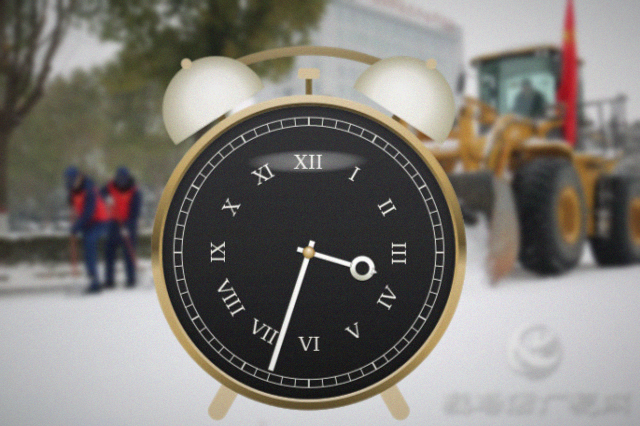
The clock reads 3,33
